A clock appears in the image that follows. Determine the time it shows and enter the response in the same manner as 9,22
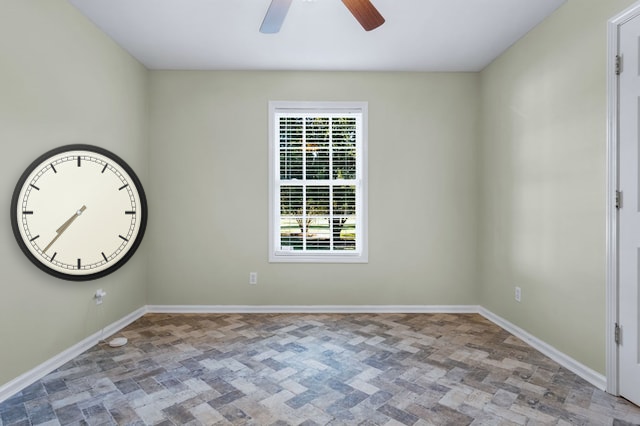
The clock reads 7,37
